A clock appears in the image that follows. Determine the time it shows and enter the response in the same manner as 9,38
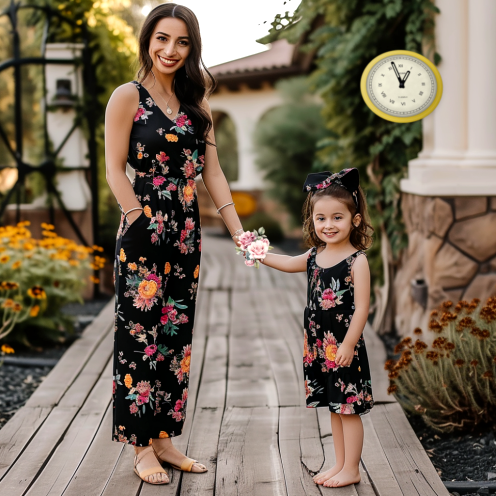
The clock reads 12,57
